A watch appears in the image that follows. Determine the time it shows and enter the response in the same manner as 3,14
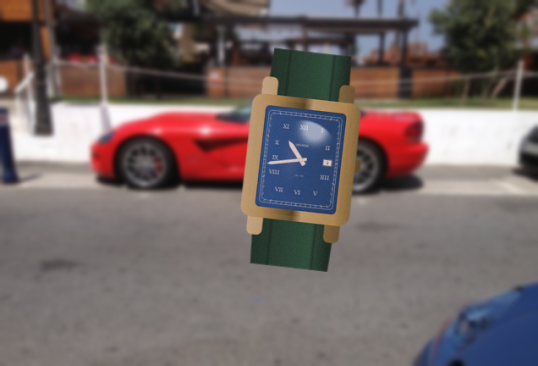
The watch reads 10,43
